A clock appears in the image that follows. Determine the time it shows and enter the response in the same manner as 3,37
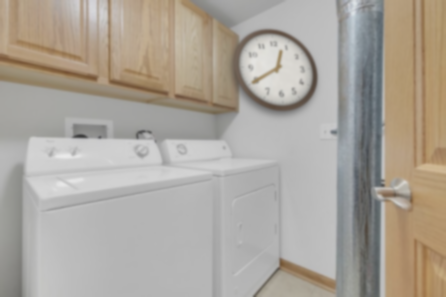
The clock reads 12,40
